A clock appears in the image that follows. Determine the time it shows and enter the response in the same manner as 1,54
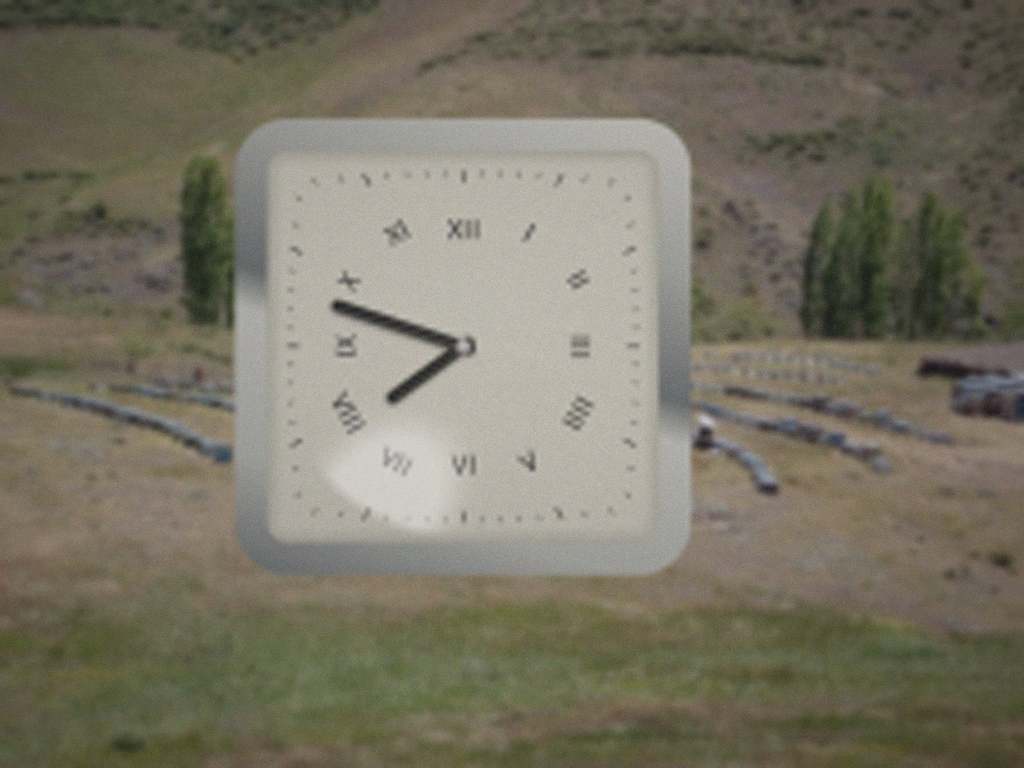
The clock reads 7,48
